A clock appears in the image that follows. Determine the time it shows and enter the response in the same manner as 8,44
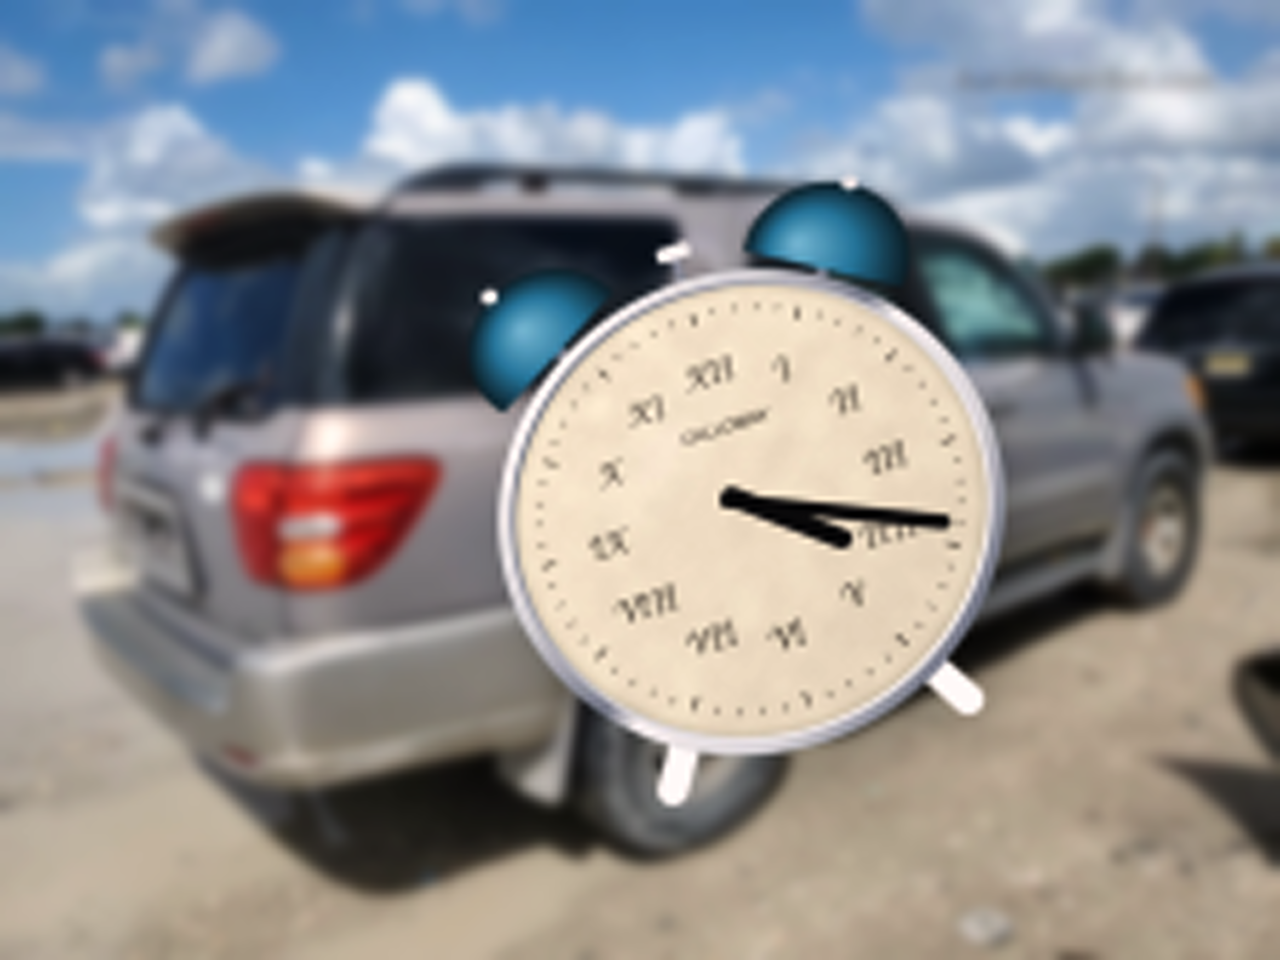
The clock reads 4,19
